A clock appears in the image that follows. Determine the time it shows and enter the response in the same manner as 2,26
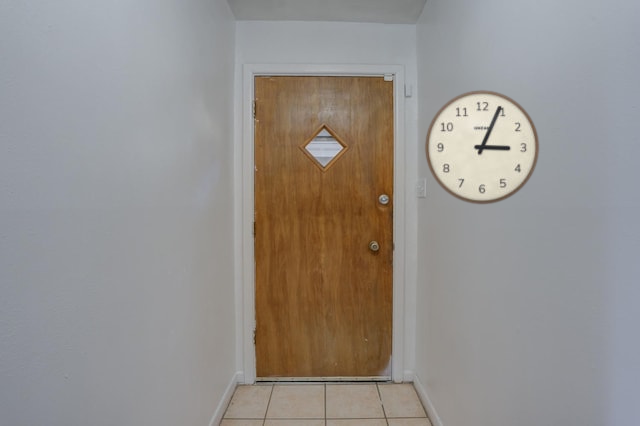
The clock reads 3,04
